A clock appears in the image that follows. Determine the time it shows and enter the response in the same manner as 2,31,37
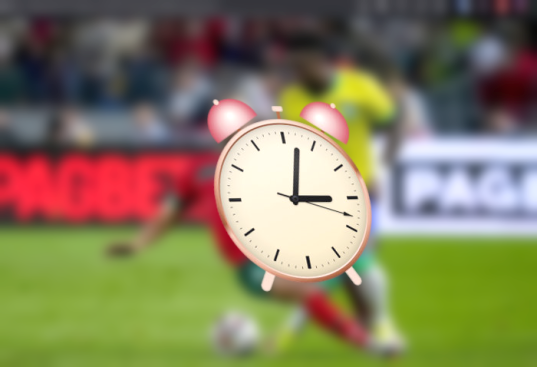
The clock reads 3,02,18
